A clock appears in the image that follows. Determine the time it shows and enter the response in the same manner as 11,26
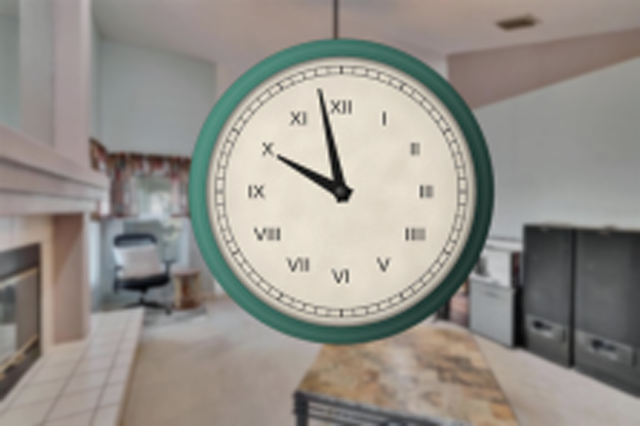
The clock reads 9,58
